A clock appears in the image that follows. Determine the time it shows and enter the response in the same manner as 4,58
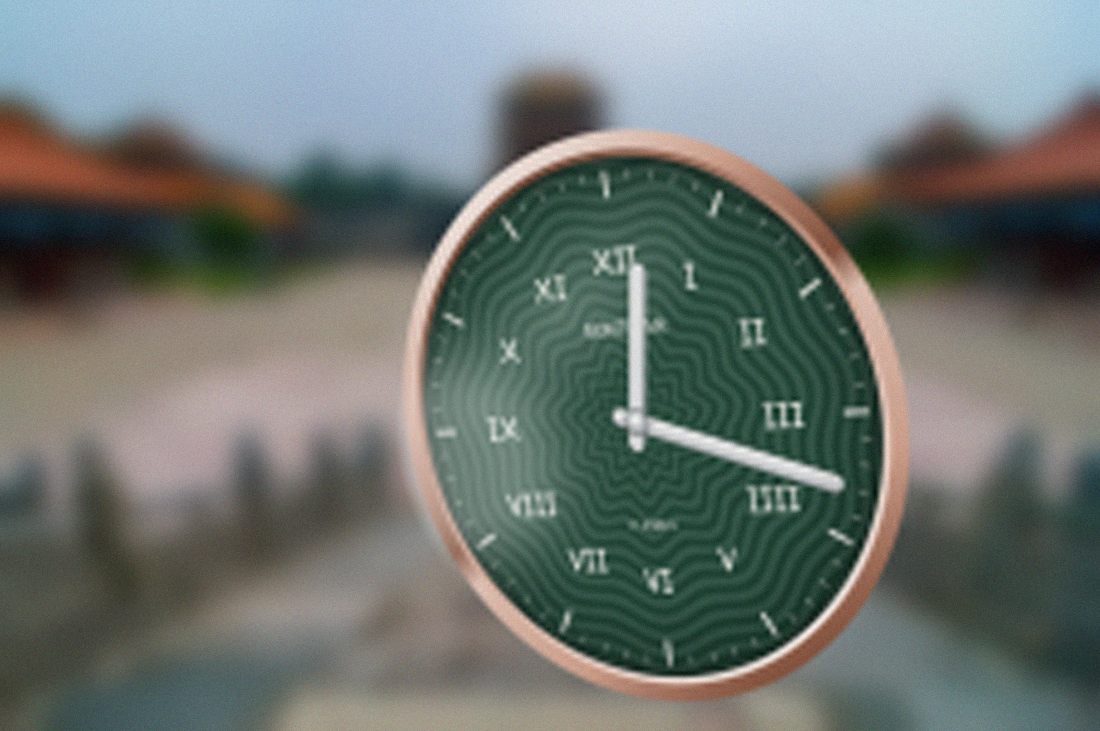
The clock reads 12,18
